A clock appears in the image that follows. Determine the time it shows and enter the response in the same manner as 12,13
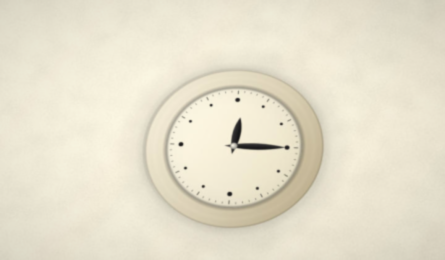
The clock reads 12,15
